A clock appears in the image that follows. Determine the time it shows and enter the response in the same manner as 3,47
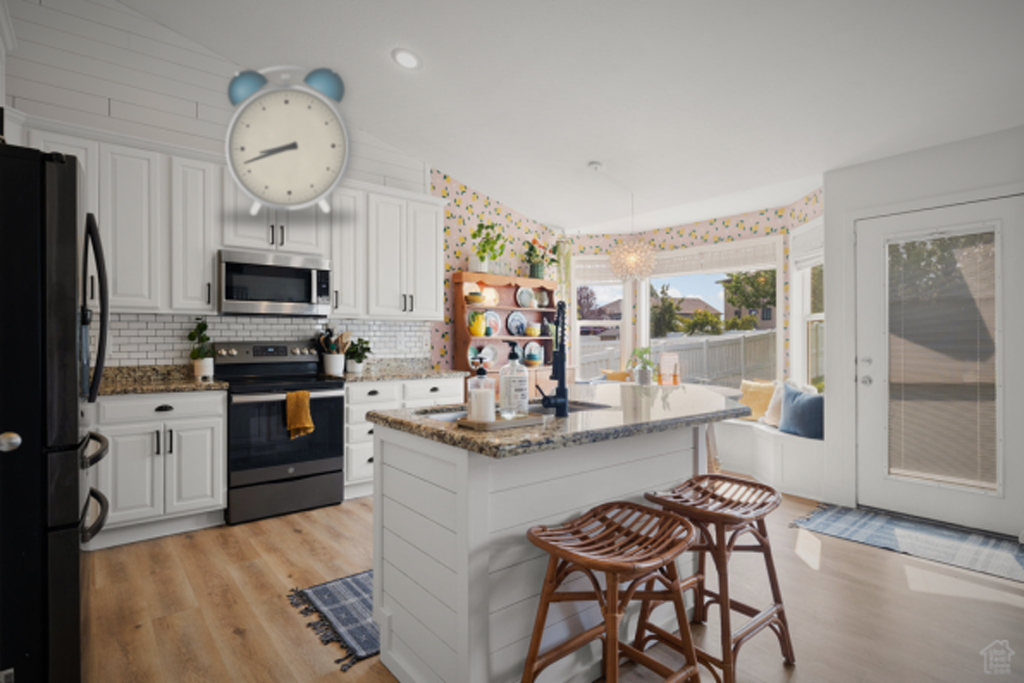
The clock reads 8,42
